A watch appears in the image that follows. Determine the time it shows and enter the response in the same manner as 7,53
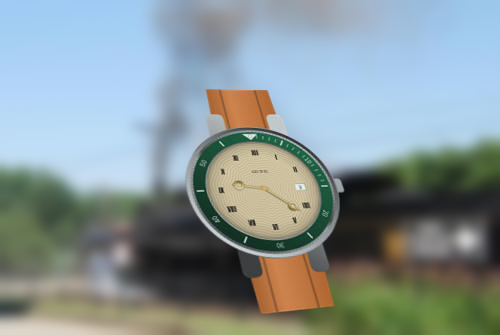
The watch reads 9,22
